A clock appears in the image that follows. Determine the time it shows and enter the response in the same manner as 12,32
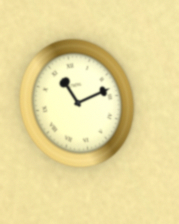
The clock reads 11,13
